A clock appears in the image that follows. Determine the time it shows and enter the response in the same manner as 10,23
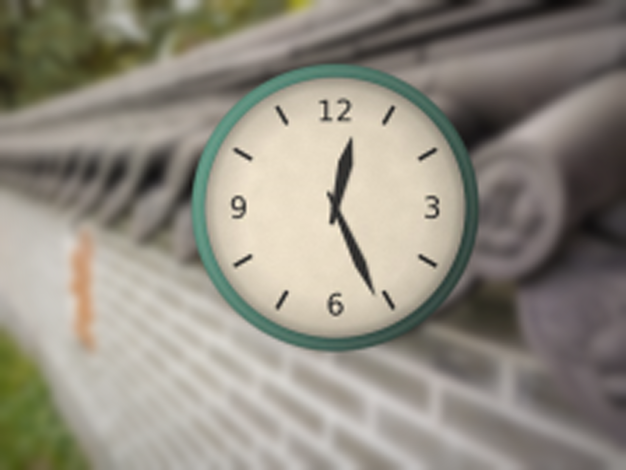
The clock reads 12,26
